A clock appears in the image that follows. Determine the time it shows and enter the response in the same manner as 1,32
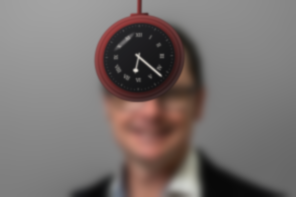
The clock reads 6,22
